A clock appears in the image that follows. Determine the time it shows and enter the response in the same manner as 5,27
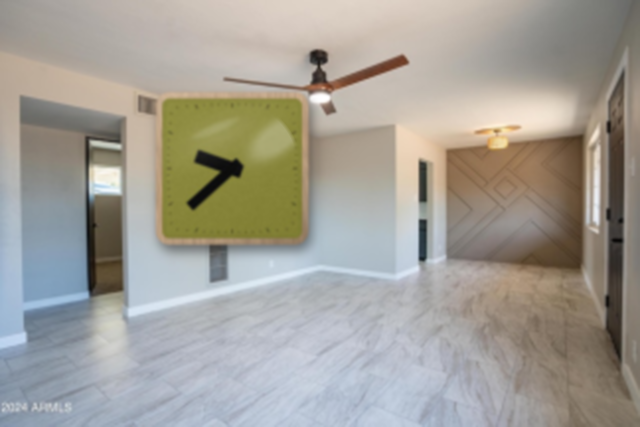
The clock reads 9,38
